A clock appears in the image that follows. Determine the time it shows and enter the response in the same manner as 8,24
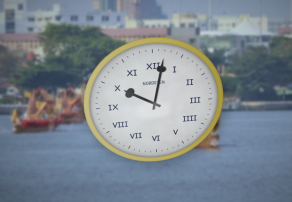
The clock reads 10,02
